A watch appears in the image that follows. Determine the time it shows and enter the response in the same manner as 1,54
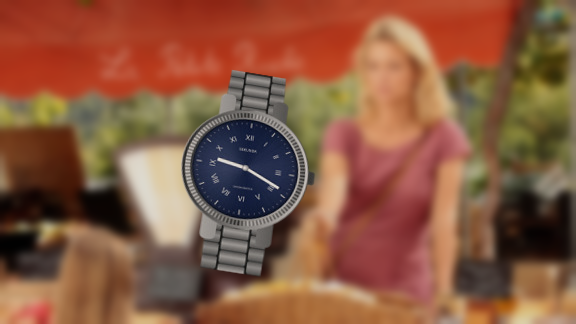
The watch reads 9,19
